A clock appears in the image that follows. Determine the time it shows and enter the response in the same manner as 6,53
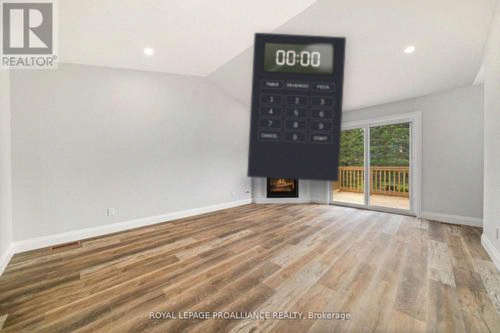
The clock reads 0,00
